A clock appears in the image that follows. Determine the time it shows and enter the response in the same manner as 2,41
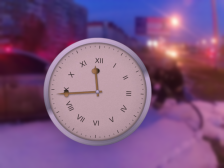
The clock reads 11,44
